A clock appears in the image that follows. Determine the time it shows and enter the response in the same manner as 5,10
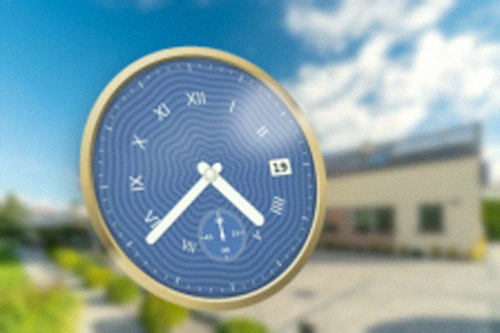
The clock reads 4,39
